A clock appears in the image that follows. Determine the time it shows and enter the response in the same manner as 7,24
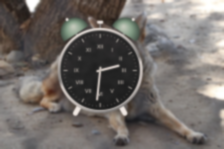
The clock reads 2,31
